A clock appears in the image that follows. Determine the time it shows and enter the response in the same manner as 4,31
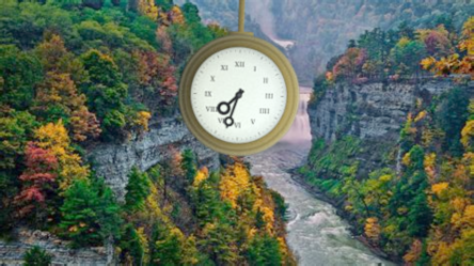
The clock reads 7,33
